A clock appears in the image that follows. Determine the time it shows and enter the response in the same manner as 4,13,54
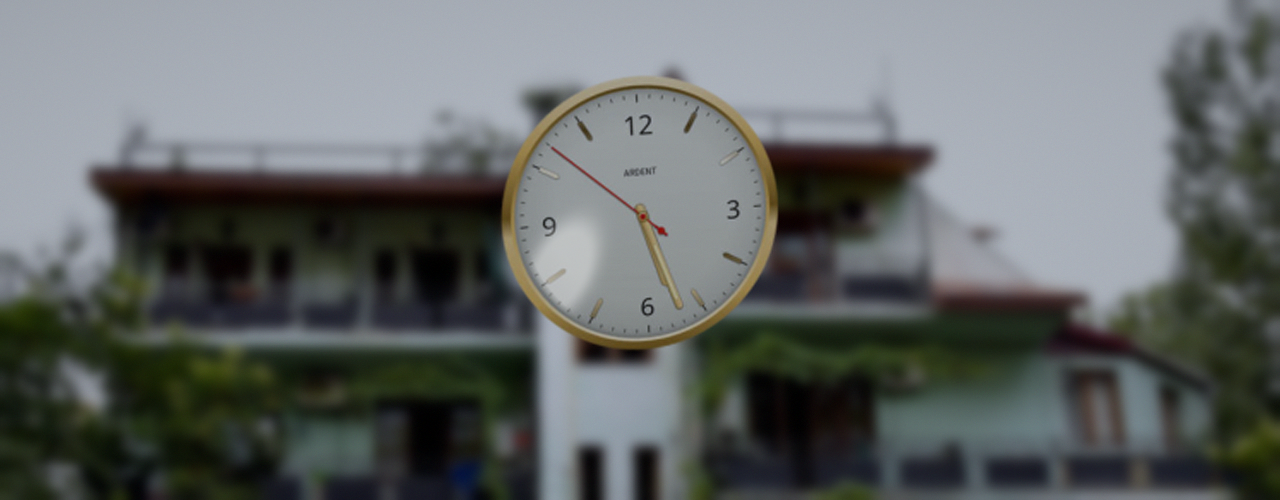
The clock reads 5,26,52
